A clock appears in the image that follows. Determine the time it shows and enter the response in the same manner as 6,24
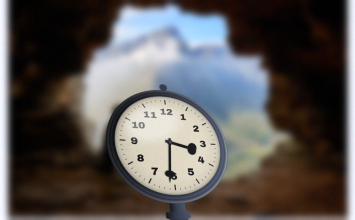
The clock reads 3,31
